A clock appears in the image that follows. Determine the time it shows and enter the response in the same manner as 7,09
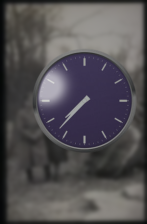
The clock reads 7,37
